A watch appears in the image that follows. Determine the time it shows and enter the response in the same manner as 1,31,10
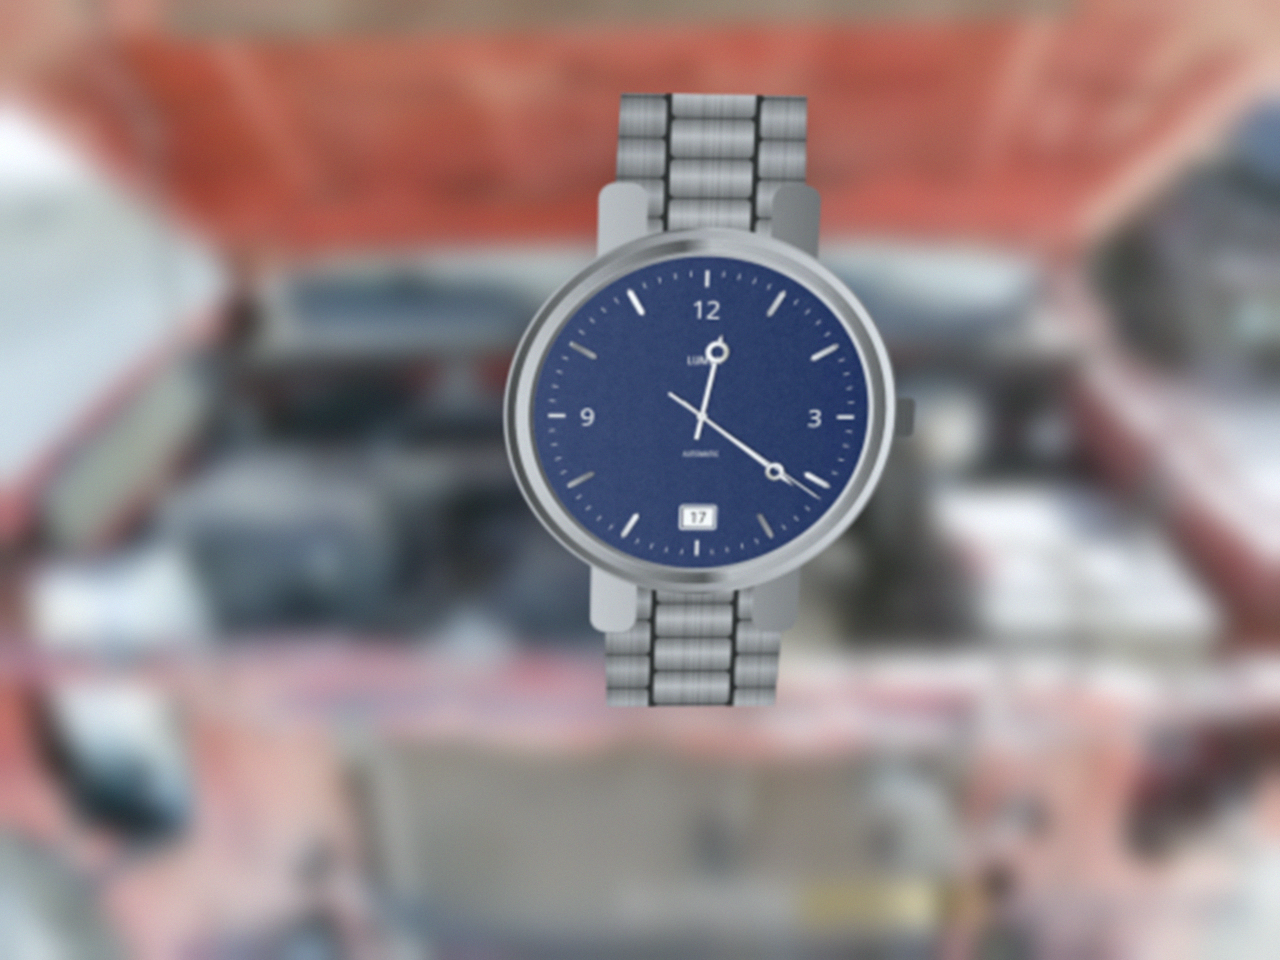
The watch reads 12,21,21
